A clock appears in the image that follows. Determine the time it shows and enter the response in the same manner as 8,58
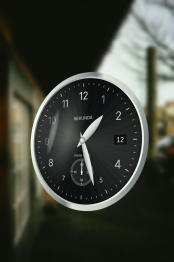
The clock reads 1,27
